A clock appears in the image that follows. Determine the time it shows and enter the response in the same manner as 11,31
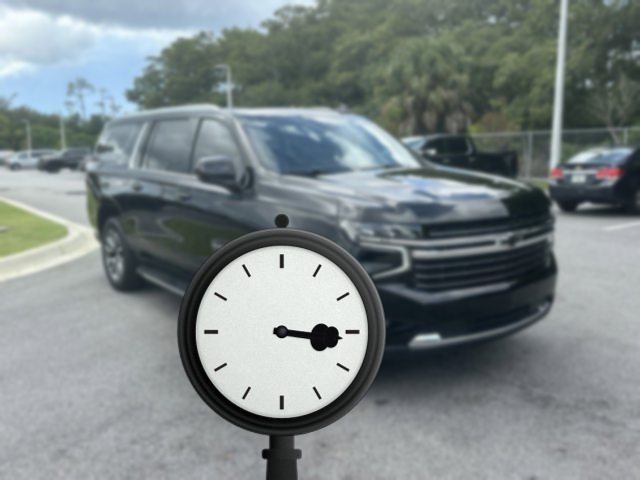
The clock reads 3,16
